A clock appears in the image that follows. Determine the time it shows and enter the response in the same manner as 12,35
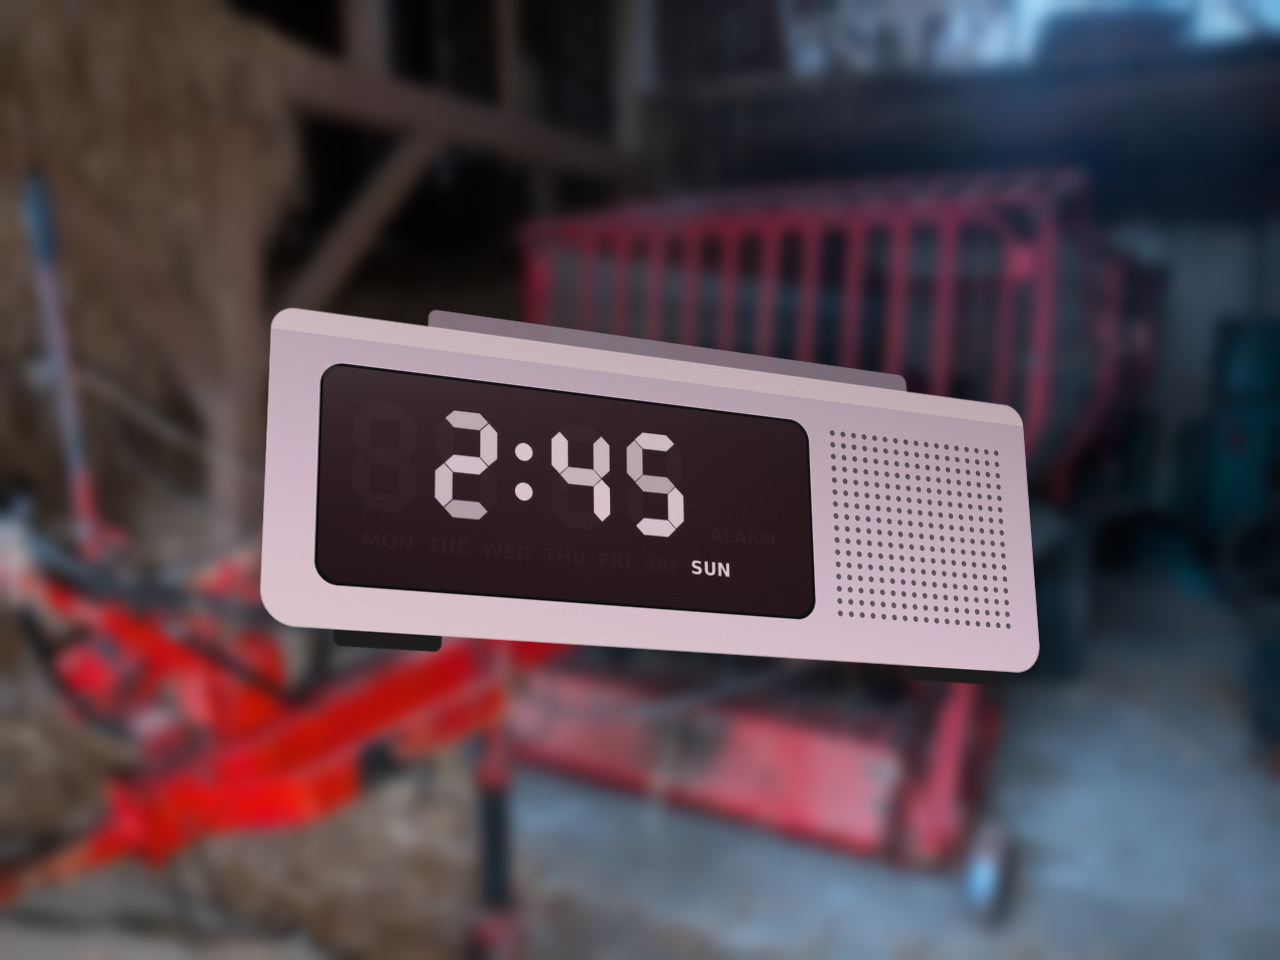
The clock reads 2,45
